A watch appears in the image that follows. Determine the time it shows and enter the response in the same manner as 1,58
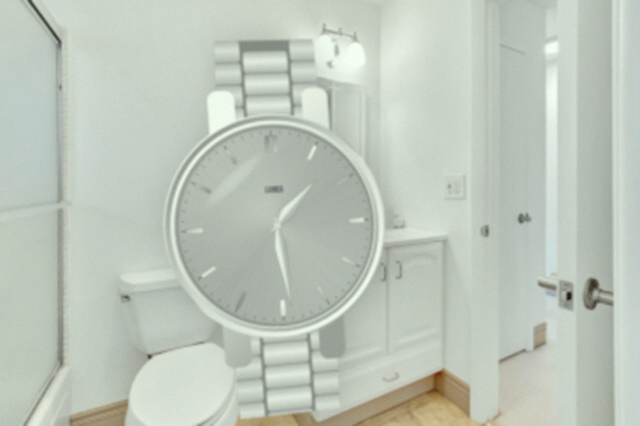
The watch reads 1,29
